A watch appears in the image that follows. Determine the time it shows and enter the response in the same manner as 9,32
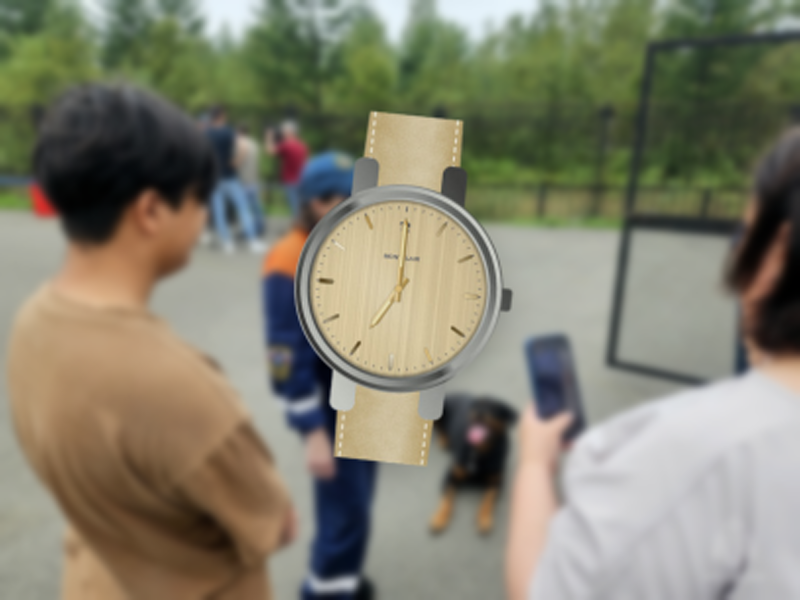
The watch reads 7,00
